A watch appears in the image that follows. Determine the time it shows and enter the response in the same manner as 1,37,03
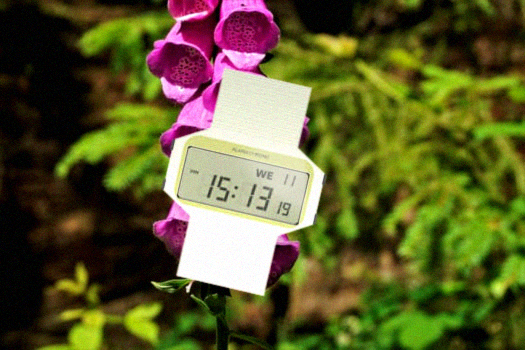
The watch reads 15,13,19
